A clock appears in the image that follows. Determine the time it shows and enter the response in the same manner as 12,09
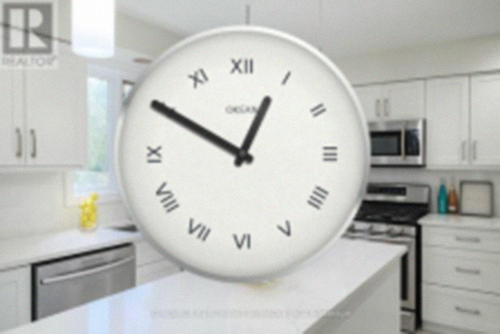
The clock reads 12,50
